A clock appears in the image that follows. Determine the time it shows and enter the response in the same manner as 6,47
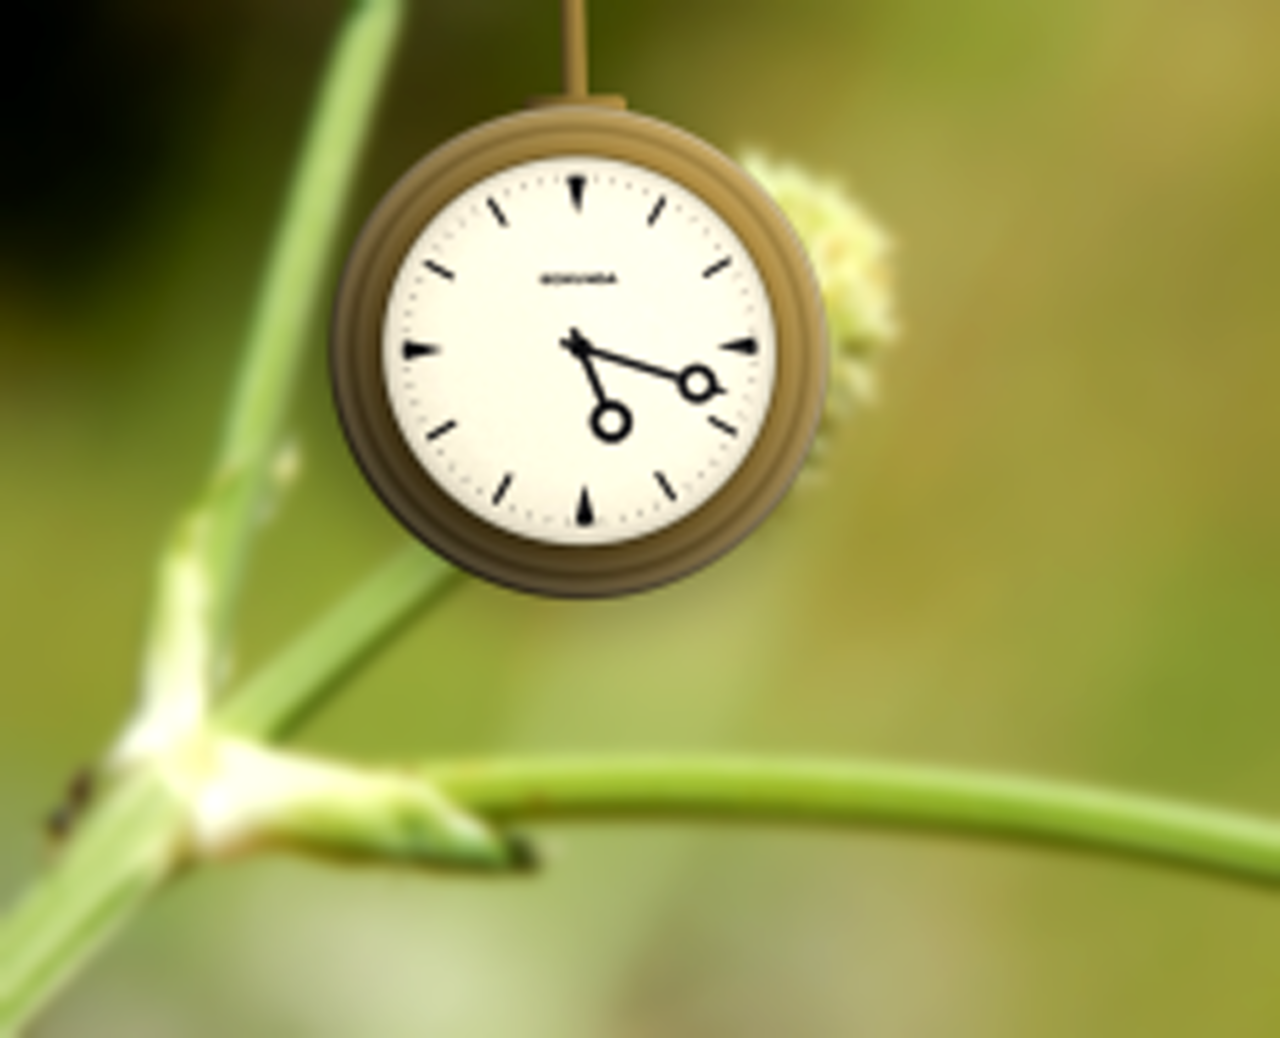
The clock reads 5,18
